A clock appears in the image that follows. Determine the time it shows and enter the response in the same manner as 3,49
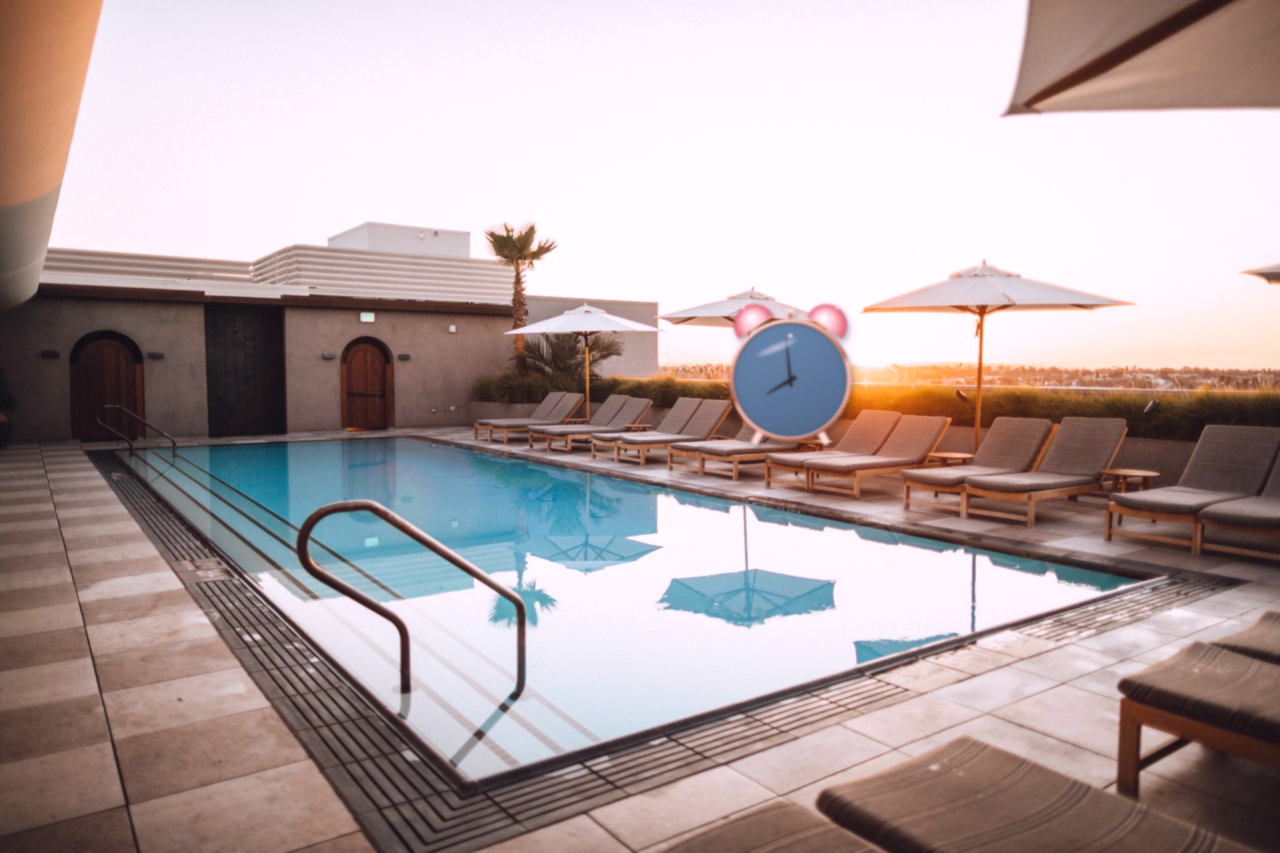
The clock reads 7,59
